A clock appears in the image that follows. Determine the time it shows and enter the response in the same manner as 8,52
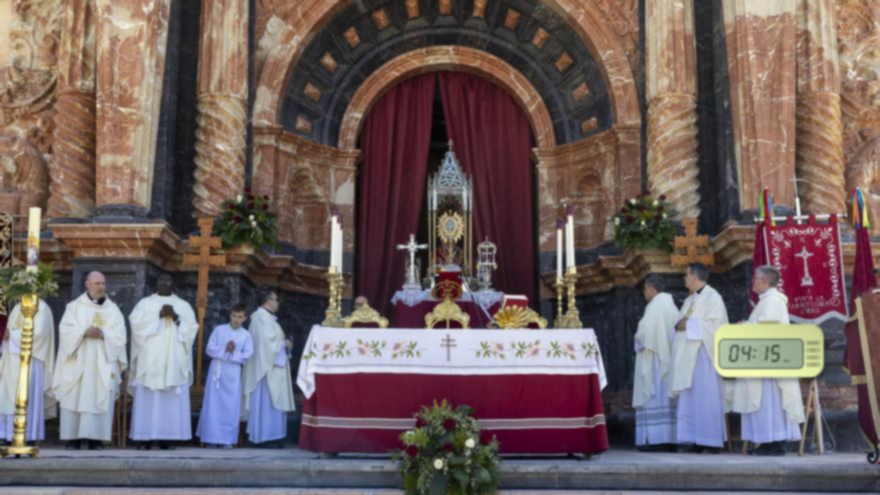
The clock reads 4,15
